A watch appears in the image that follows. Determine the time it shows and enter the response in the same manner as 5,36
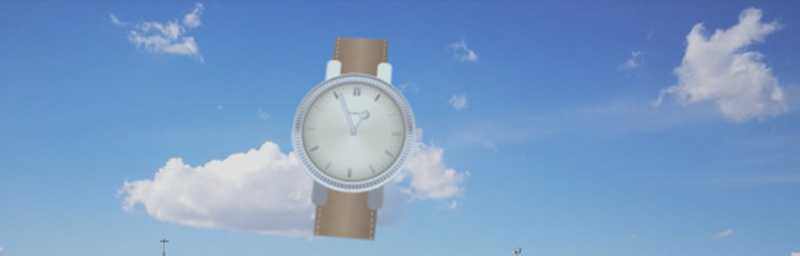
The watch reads 12,56
